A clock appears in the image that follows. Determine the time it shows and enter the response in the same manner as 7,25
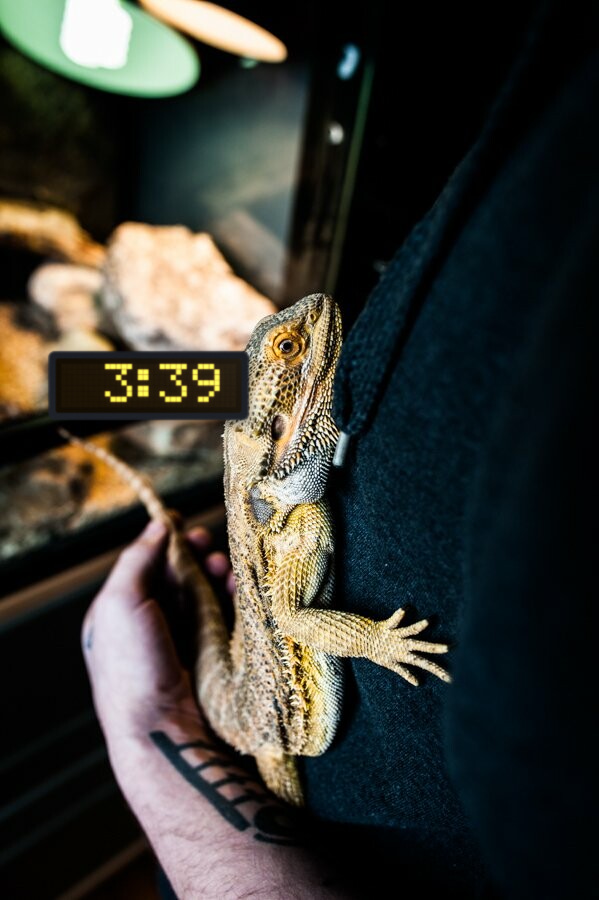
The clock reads 3,39
